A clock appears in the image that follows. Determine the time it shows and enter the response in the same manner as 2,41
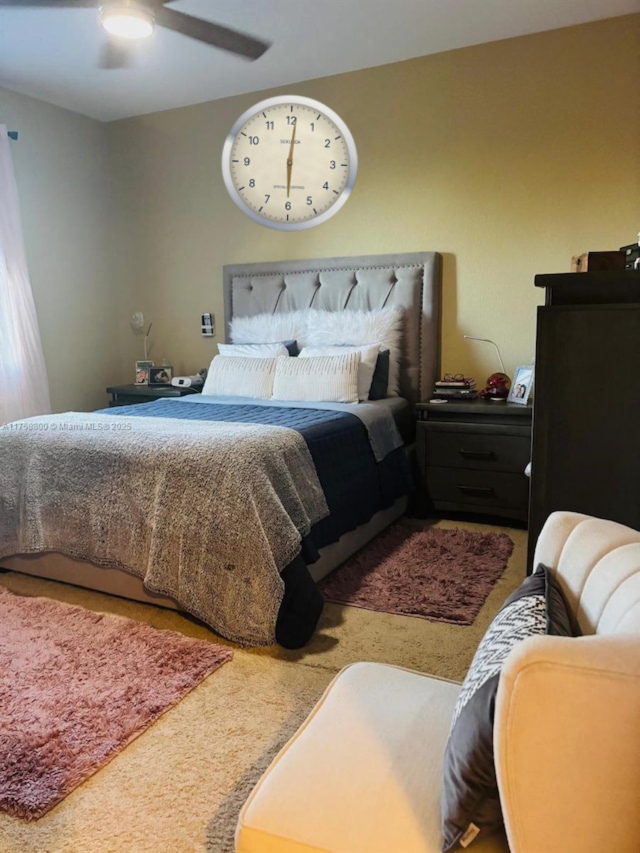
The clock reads 6,01
